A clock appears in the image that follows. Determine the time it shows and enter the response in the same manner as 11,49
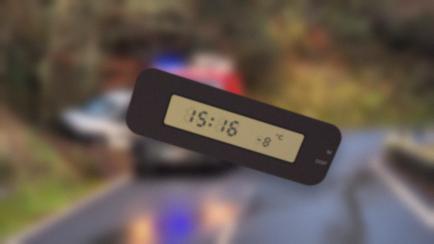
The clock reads 15,16
